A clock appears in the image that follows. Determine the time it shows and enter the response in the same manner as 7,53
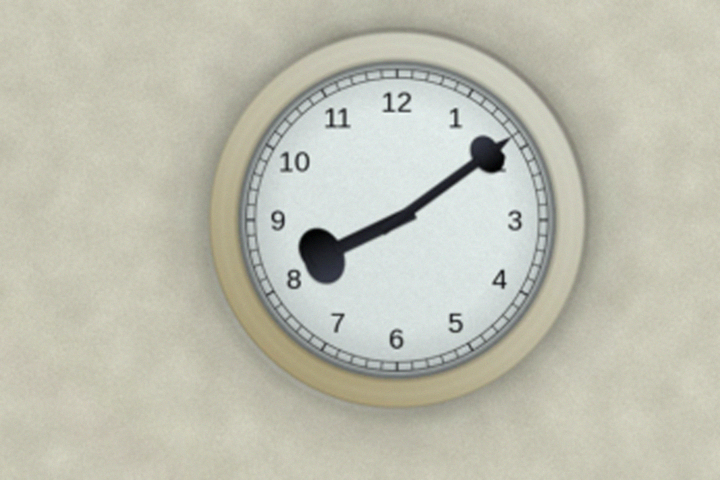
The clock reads 8,09
